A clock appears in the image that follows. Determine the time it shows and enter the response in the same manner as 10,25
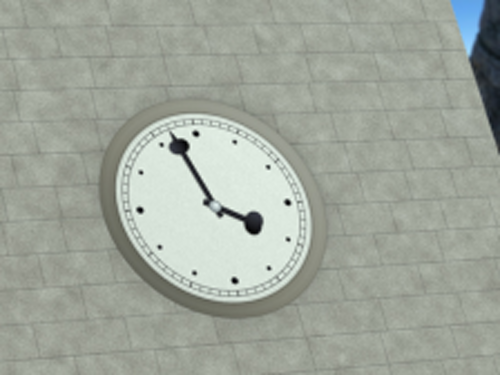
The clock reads 3,57
